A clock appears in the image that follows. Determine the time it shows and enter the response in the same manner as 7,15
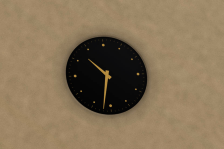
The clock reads 10,32
